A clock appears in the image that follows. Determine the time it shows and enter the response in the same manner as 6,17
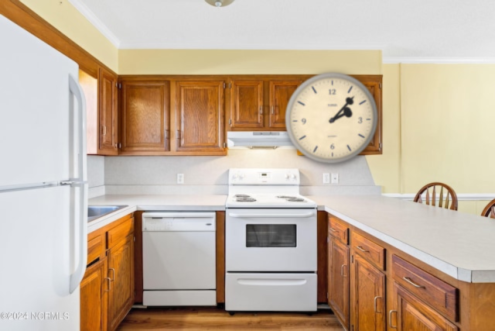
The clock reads 2,07
